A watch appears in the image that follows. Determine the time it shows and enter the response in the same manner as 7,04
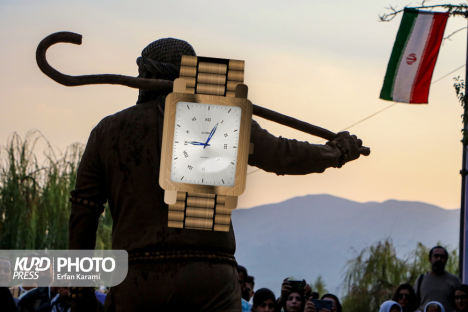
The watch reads 9,04
